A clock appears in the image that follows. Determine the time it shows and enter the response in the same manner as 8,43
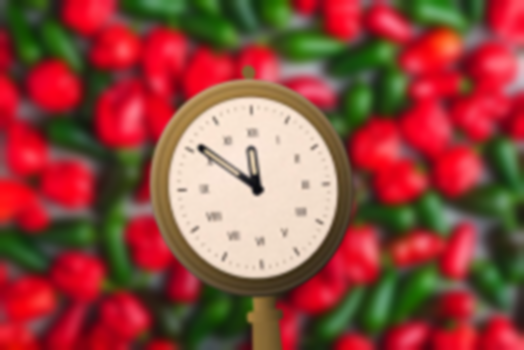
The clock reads 11,51
